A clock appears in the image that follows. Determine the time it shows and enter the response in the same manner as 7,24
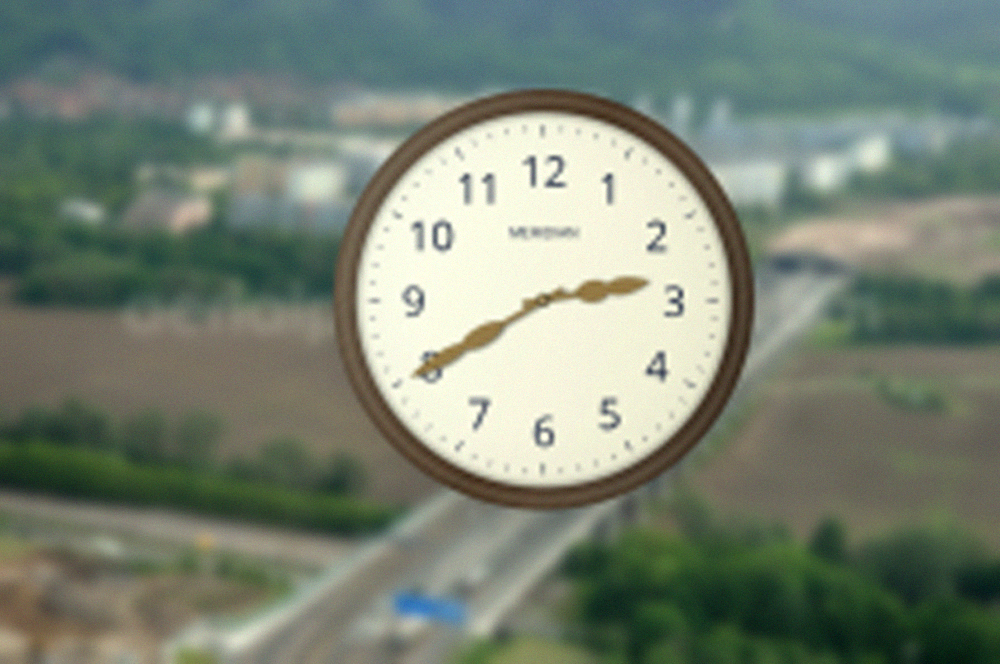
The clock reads 2,40
